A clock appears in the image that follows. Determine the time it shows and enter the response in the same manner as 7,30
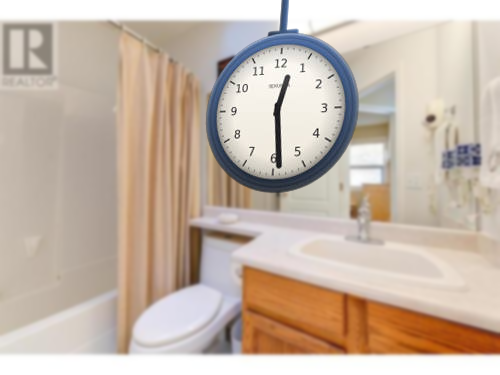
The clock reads 12,29
